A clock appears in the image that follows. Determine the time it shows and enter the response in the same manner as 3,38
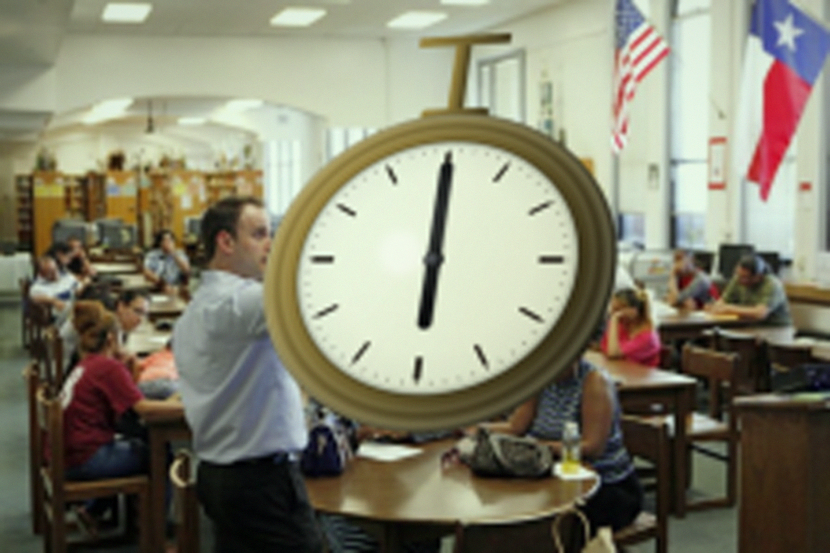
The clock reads 6,00
